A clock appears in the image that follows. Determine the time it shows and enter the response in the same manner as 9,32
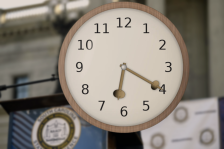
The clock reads 6,20
